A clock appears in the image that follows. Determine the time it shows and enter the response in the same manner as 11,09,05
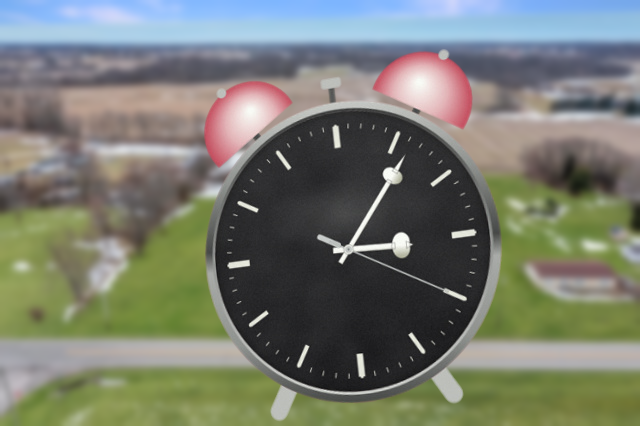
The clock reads 3,06,20
